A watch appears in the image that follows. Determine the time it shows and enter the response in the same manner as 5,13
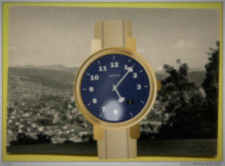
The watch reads 5,07
